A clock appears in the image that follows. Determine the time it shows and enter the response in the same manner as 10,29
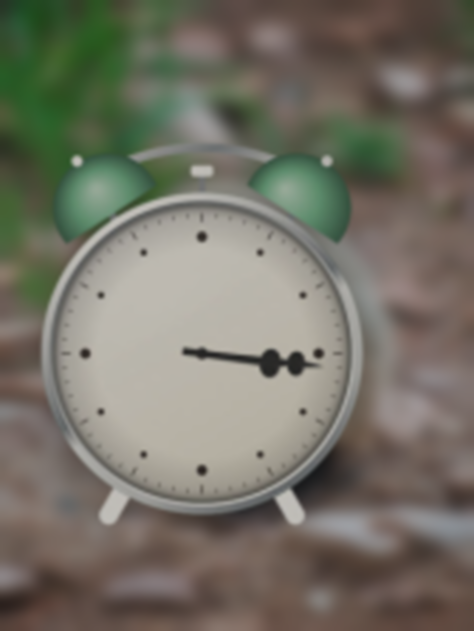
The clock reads 3,16
